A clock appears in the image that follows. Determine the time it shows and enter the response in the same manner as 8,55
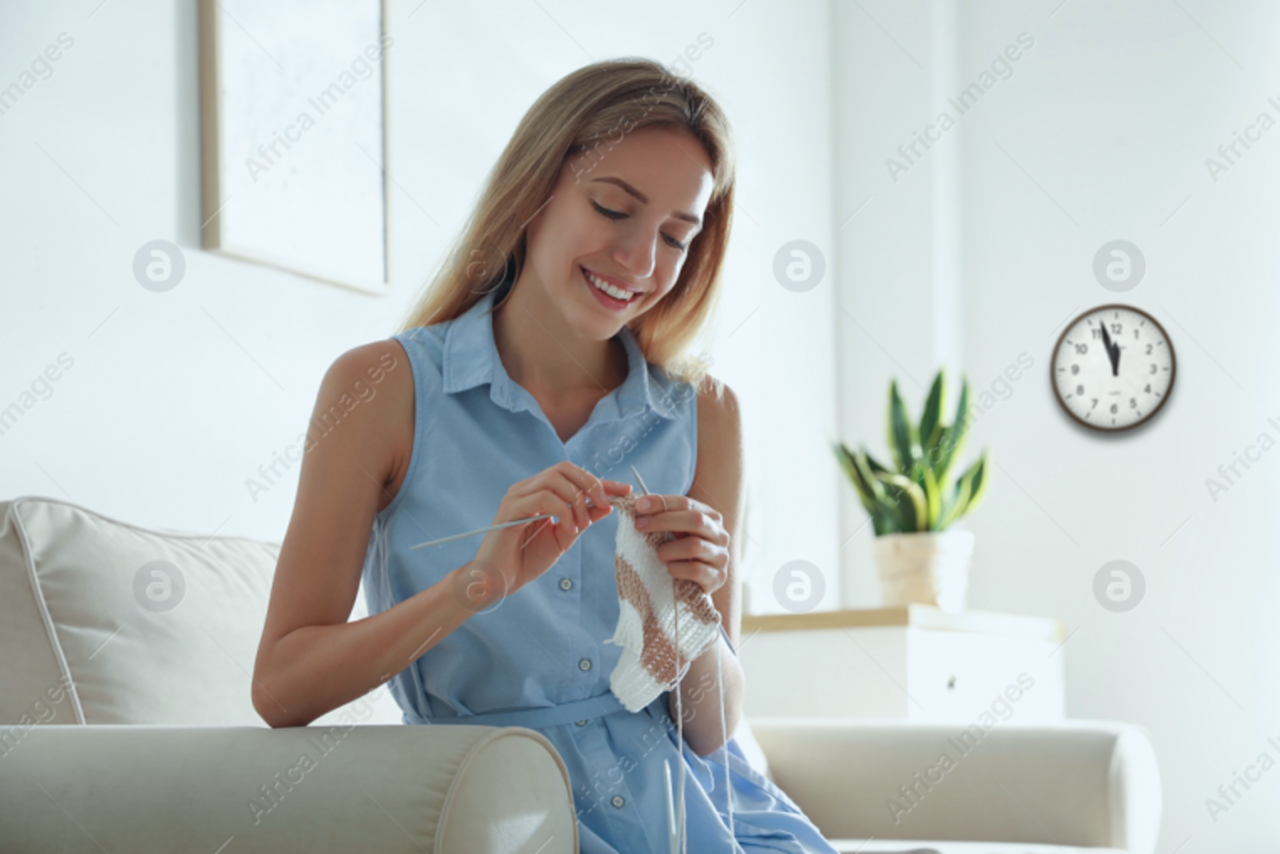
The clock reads 11,57
